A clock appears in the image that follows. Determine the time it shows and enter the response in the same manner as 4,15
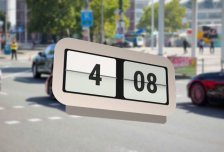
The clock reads 4,08
